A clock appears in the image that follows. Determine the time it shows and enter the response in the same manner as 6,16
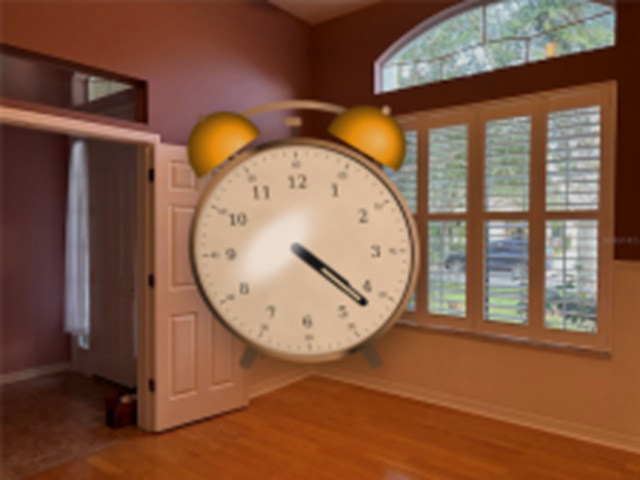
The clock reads 4,22
